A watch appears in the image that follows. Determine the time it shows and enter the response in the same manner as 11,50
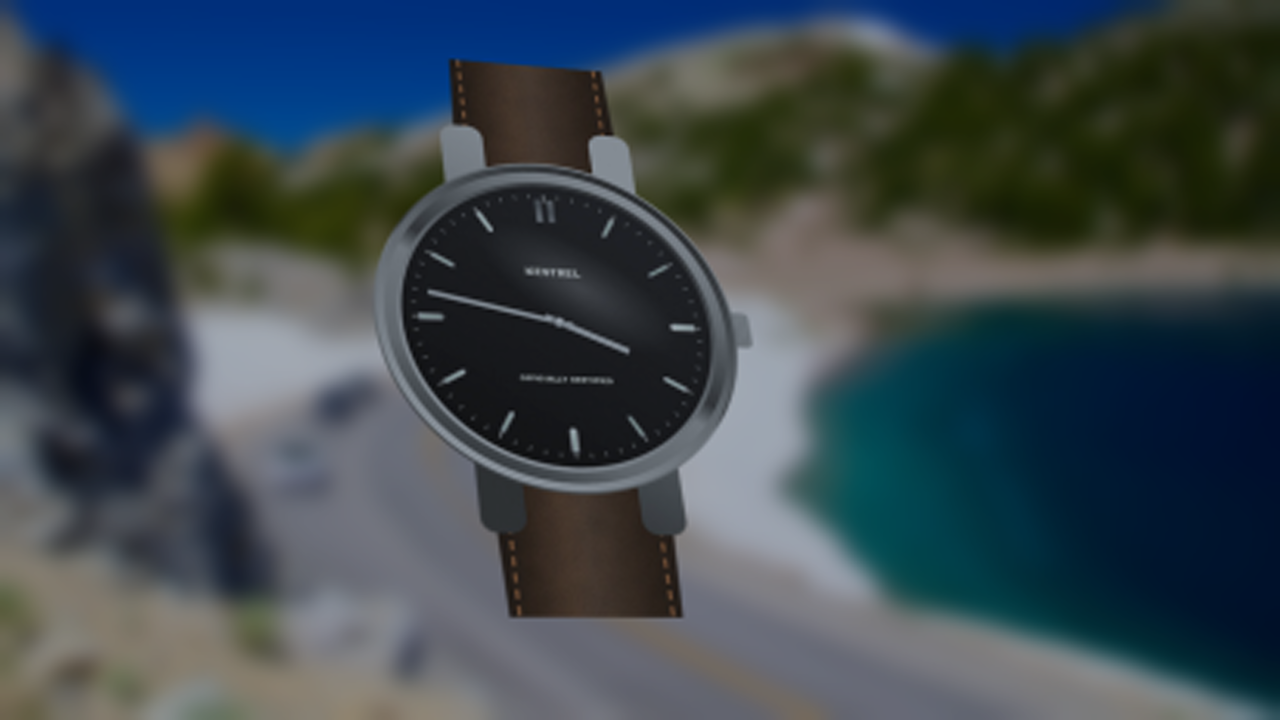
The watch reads 3,47
